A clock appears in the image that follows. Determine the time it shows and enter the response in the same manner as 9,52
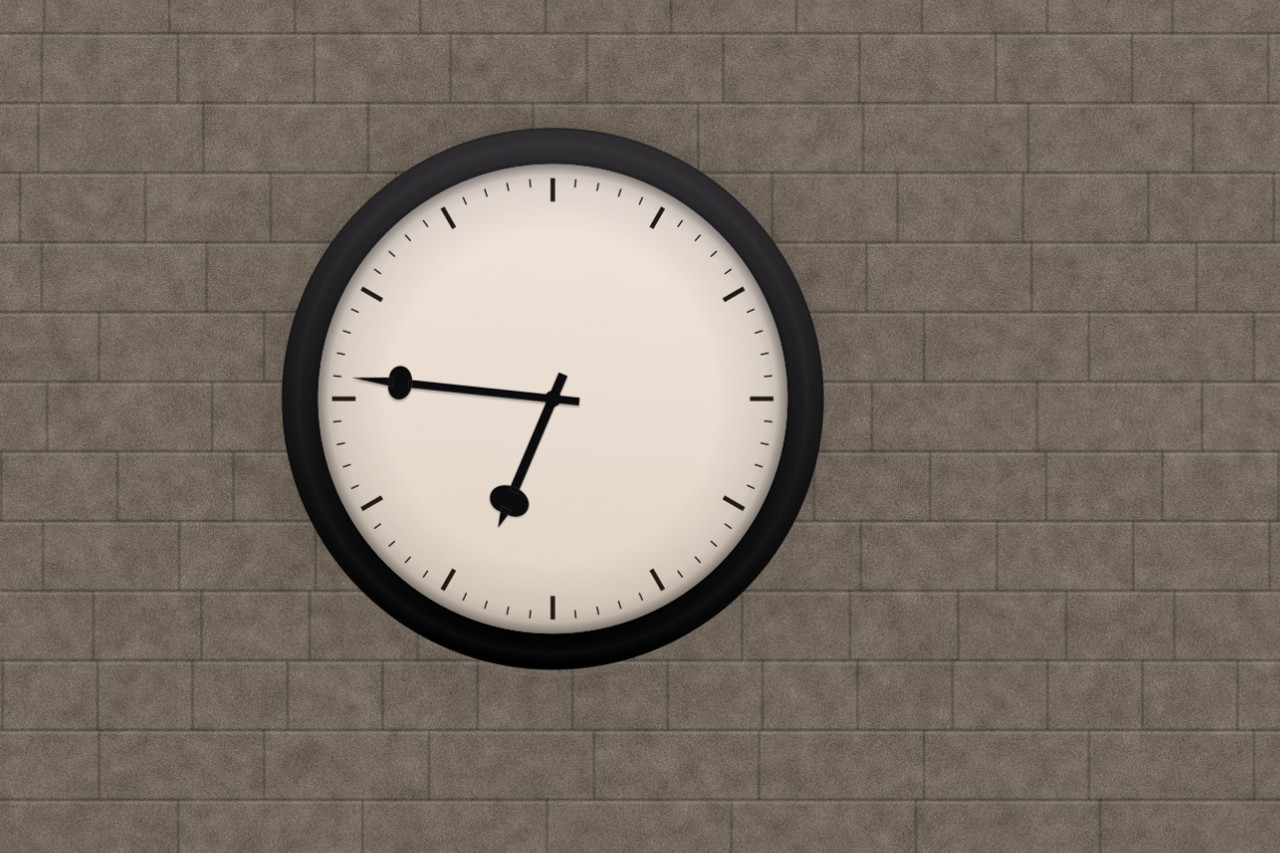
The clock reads 6,46
